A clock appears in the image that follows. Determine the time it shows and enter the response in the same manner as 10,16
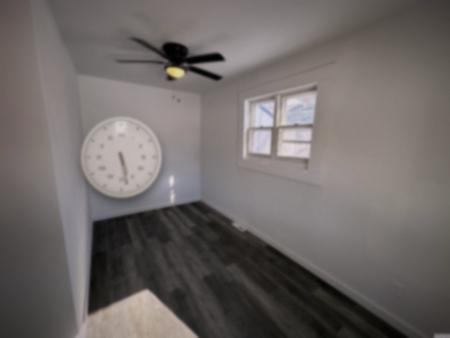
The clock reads 5,28
